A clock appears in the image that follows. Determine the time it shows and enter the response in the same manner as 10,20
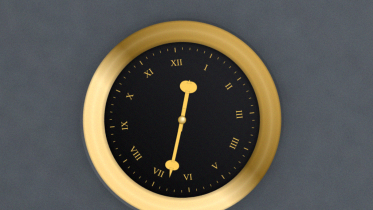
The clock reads 12,33
